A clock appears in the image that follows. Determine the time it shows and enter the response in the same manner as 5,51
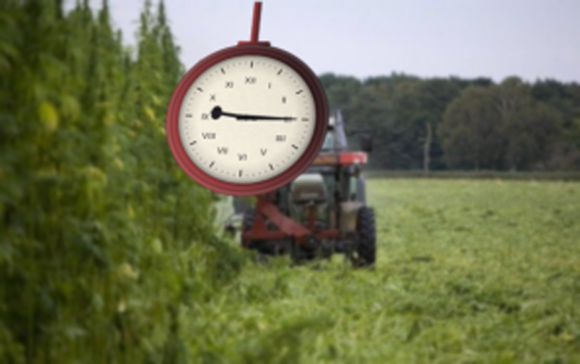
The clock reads 9,15
